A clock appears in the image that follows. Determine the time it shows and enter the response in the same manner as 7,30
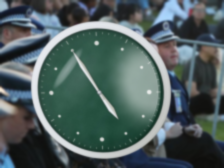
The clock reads 4,55
